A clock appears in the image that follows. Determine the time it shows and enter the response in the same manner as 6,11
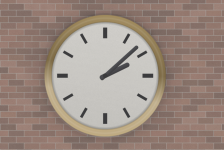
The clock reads 2,08
